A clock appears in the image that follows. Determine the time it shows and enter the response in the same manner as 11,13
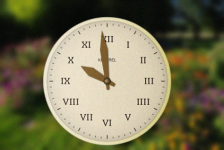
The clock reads 9,59
